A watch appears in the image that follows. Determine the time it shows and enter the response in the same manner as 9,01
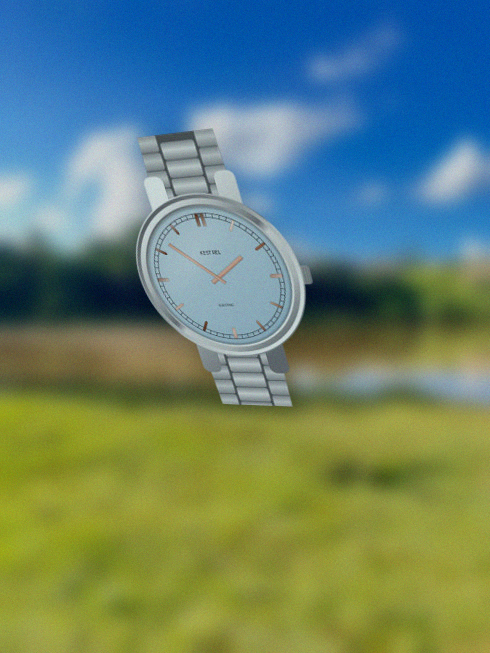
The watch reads 1,52
